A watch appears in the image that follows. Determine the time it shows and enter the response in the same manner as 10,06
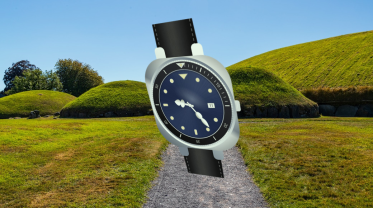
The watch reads 9,24
